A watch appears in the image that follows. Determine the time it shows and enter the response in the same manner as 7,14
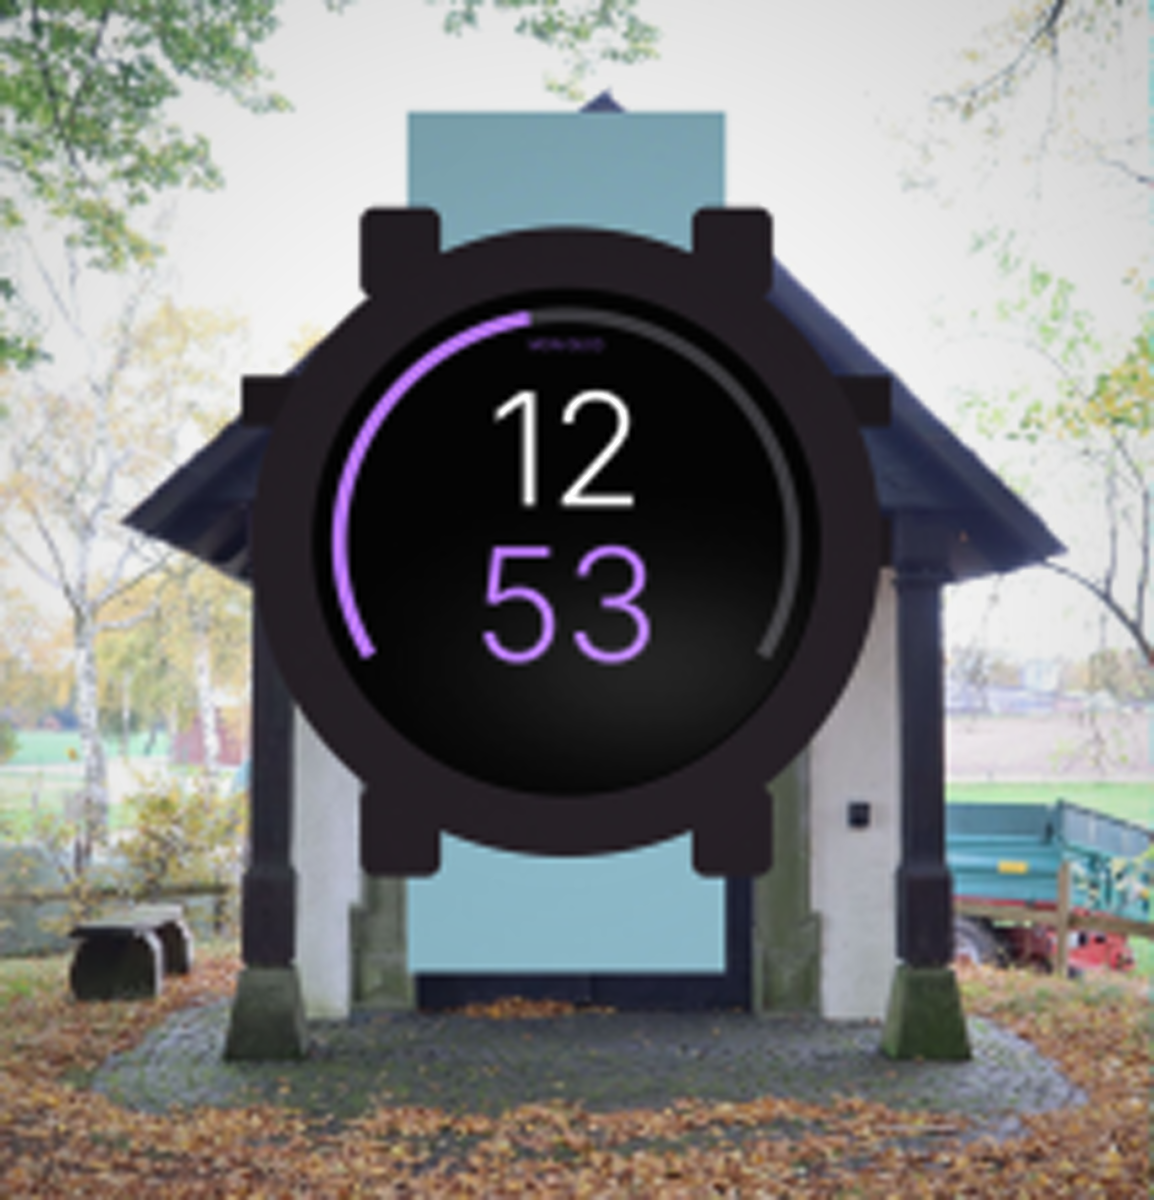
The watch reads 12,53
